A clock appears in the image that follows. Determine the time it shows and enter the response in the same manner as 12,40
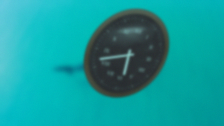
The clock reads 5,42
